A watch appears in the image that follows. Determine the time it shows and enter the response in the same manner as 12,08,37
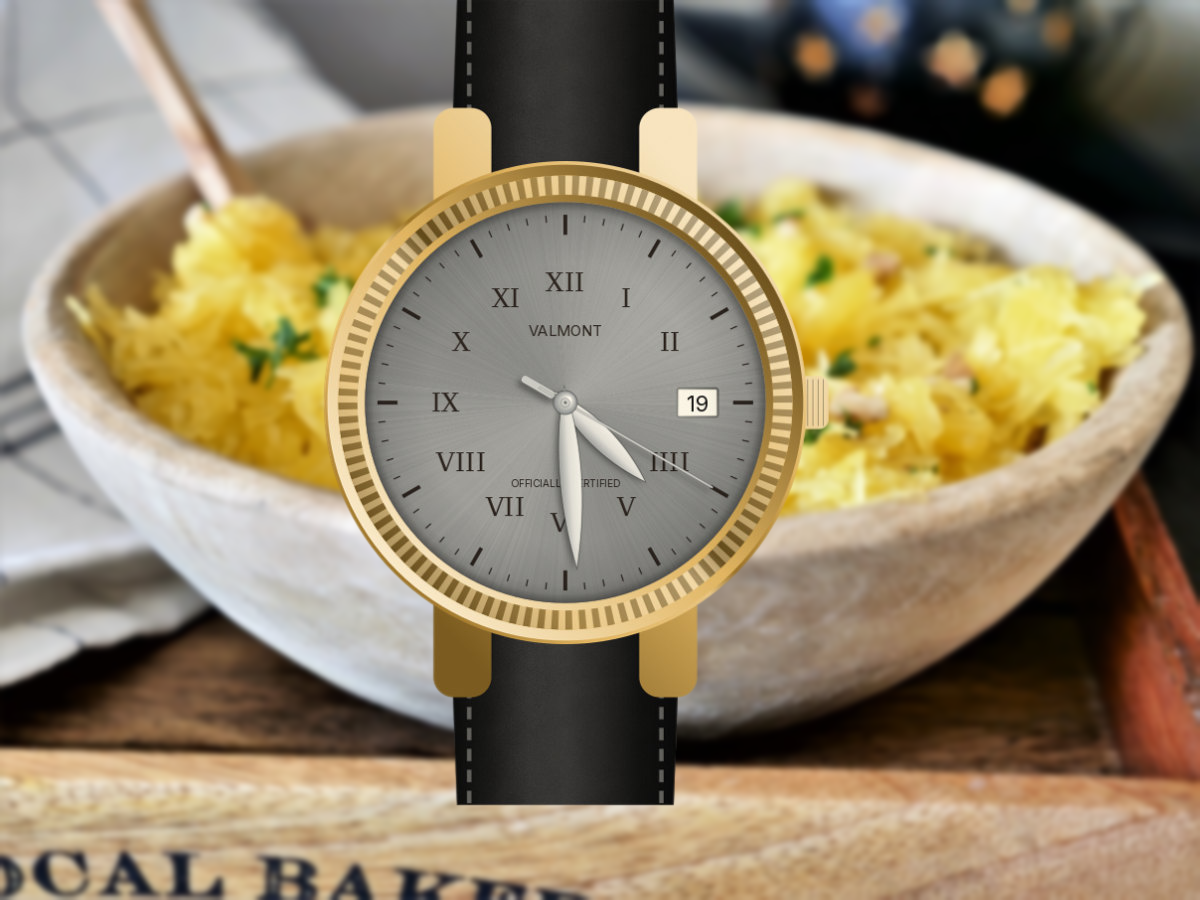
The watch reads 4,29,20
